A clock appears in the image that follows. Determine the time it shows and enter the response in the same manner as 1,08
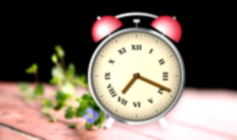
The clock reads 7,19
